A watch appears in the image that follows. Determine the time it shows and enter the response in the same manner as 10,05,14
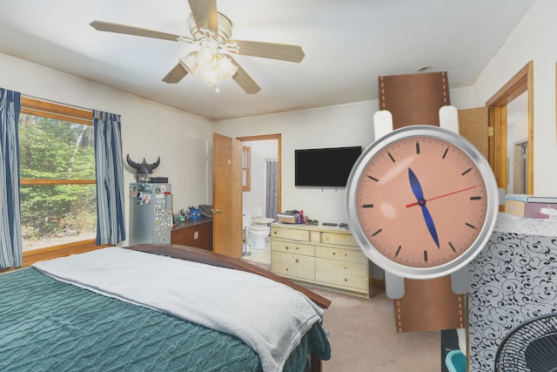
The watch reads 11,27,13
